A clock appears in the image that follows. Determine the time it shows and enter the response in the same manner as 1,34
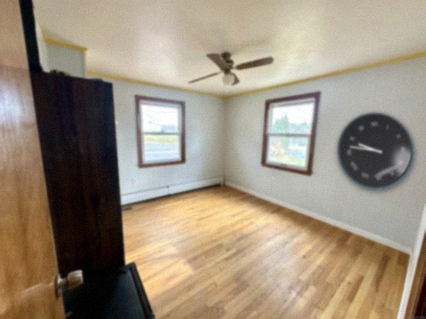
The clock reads 9,47
